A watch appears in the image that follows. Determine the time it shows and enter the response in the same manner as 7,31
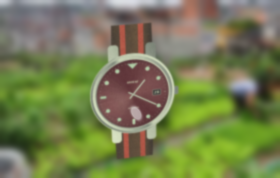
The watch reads 1,20
